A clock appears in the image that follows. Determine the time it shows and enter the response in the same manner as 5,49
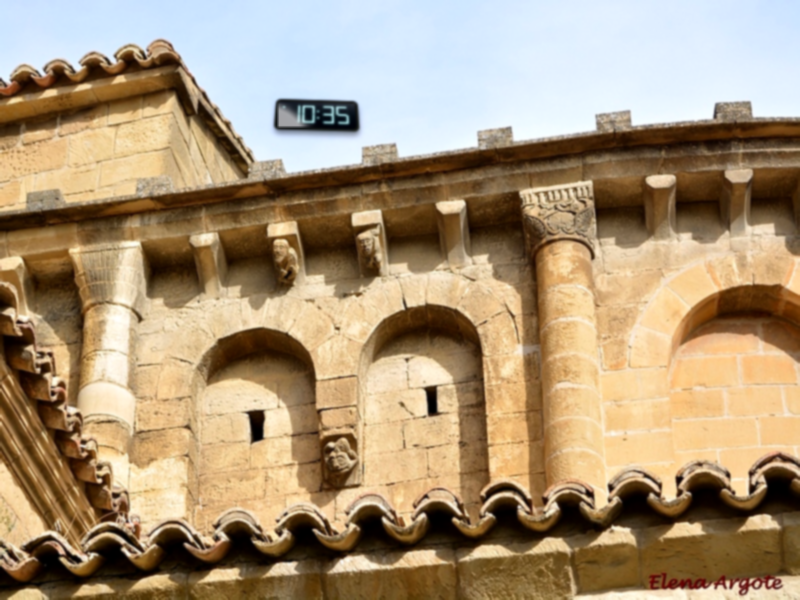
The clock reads 10,35
